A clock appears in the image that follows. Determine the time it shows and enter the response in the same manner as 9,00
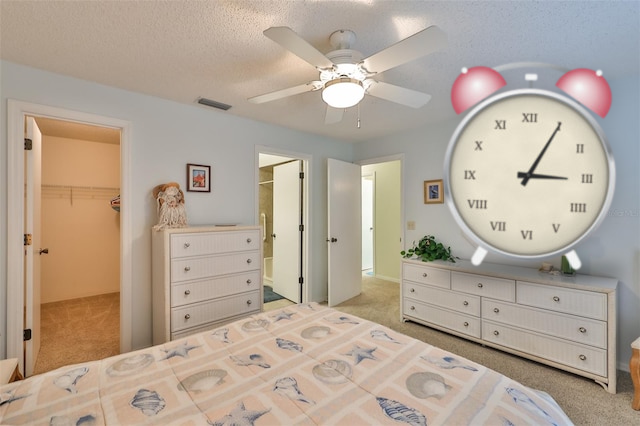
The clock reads 3,05
